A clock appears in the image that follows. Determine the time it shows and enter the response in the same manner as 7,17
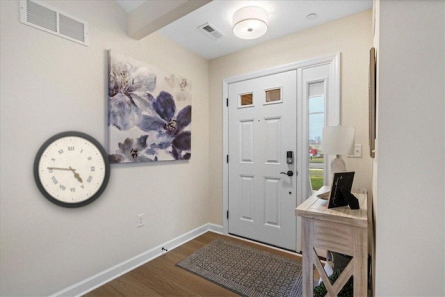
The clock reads 4,46
